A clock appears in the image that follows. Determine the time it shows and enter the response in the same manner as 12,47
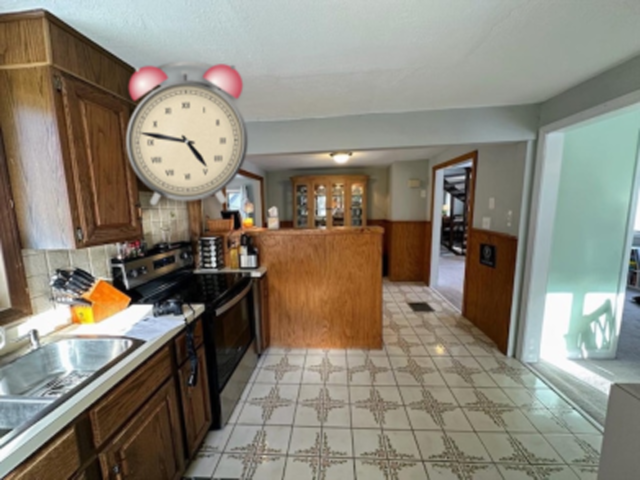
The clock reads 4,47
